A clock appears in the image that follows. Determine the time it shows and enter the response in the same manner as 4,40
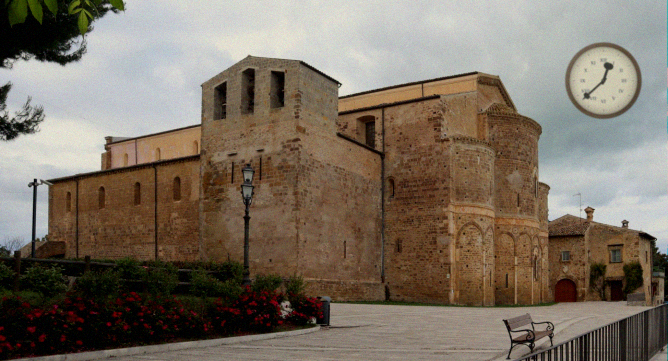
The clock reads 12,38
